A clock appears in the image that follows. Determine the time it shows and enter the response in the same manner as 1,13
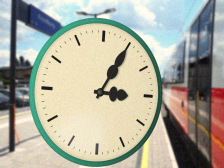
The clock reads 3,05
